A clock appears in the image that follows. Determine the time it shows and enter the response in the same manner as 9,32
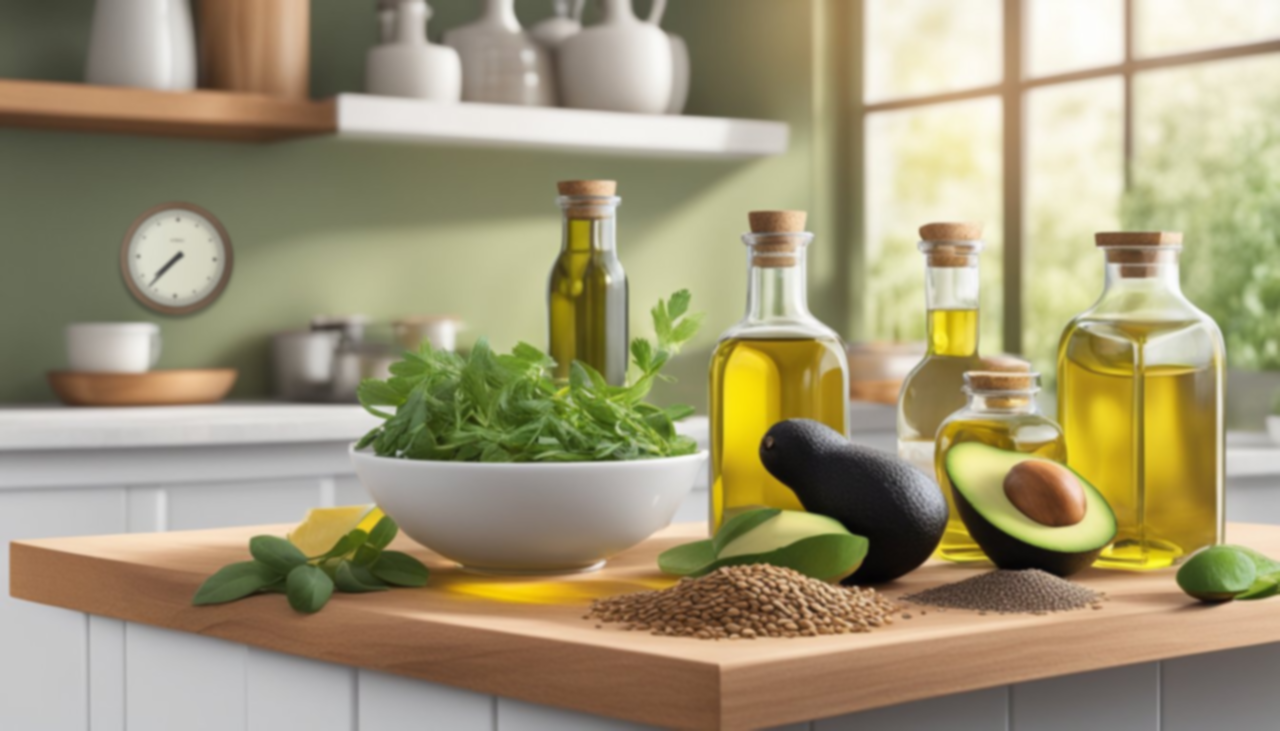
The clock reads 7,37
